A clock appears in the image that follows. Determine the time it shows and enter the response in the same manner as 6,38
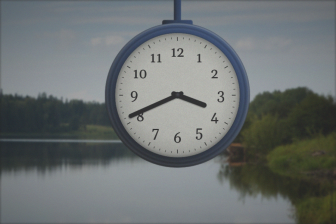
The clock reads 3,41
